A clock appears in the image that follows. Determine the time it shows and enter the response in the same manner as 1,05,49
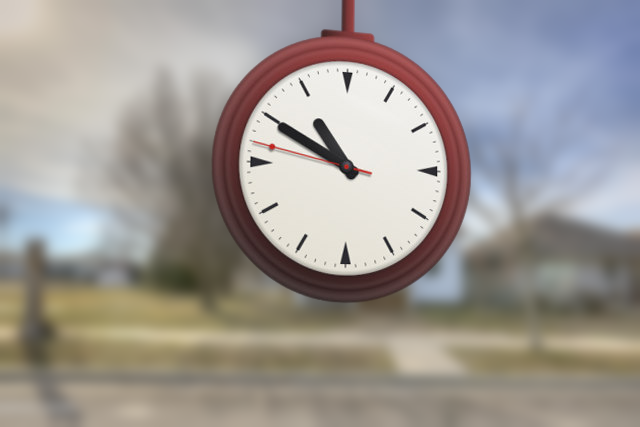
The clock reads 10,49,47
